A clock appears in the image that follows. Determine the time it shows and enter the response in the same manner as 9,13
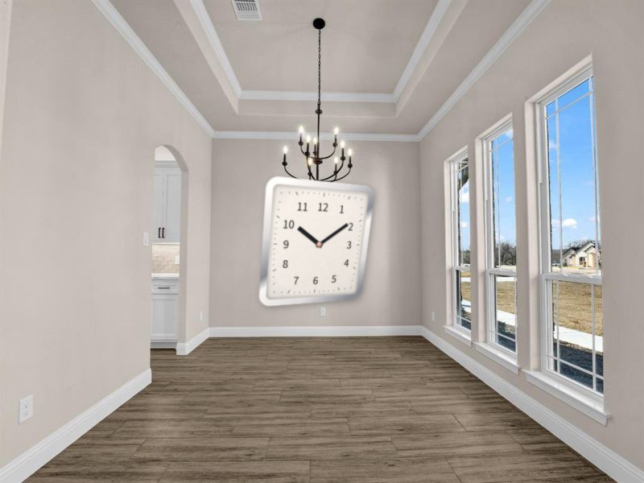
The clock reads 10,09
